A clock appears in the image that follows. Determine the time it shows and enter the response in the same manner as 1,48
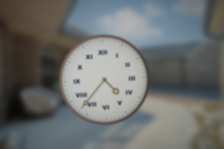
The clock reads 4,37
